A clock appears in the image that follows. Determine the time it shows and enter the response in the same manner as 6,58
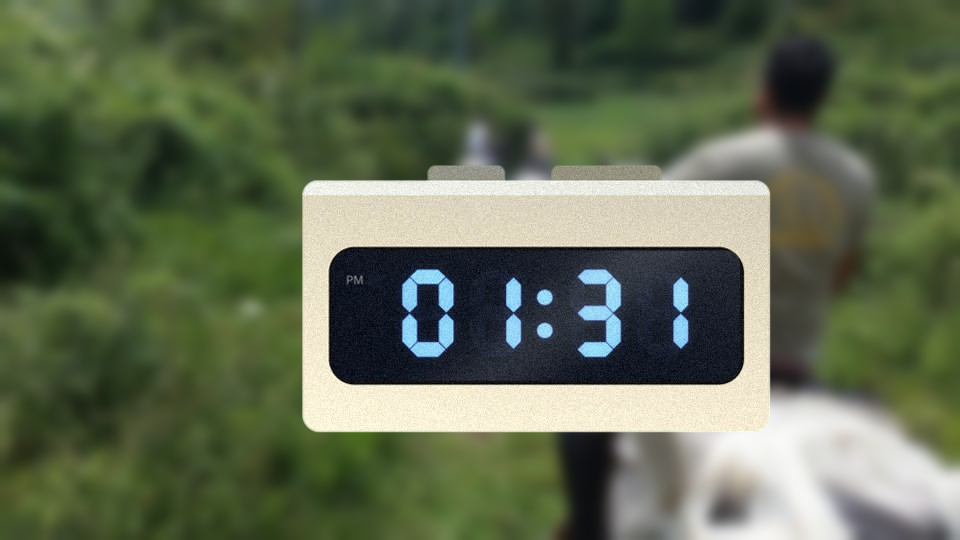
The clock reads 1,31
